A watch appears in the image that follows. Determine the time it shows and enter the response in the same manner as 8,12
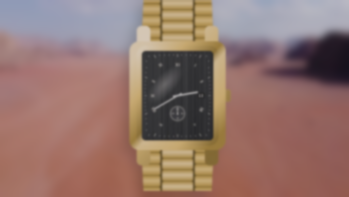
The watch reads 2,40
